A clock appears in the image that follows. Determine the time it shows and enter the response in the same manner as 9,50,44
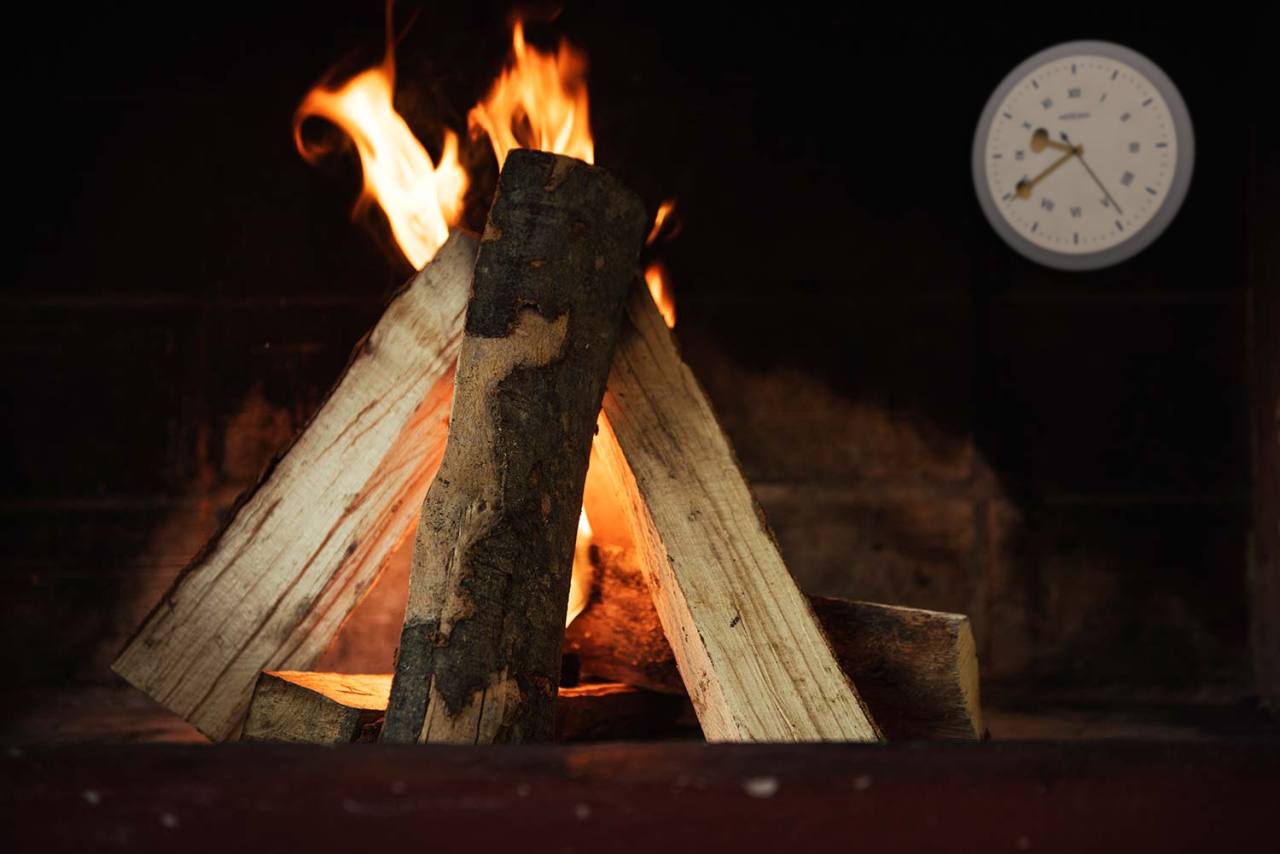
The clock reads 9,39,24
